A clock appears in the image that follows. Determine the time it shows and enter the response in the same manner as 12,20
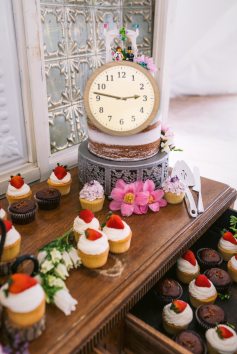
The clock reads 2,47
